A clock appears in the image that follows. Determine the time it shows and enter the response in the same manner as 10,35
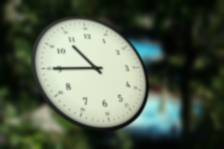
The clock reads 10,45
